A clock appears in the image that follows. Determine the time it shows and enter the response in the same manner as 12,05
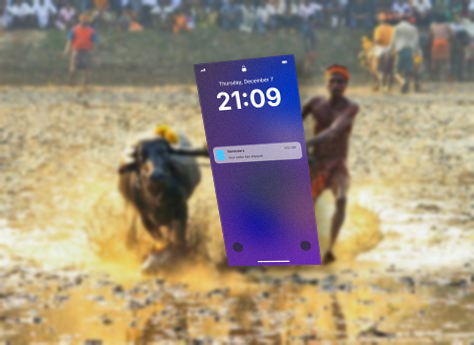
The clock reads 21,09
